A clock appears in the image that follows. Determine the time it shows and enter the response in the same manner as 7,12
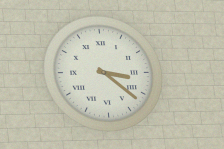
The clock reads 3,22
